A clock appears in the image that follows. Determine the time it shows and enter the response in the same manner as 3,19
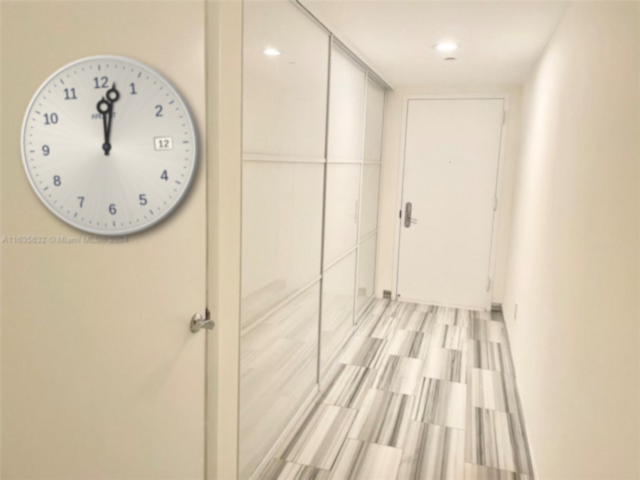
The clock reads 12,02
